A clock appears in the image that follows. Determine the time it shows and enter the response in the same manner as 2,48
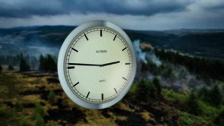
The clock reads 2,46
